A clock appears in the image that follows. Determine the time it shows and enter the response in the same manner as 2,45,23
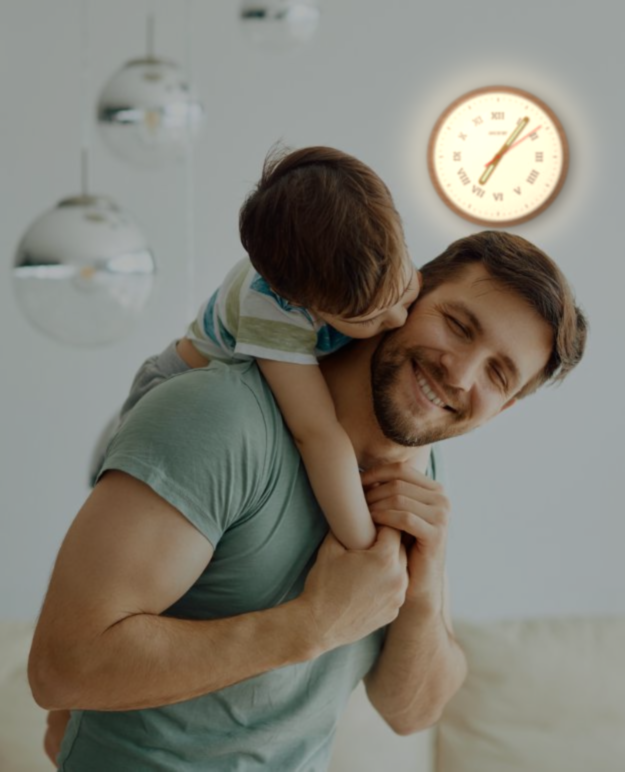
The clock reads 7,06,09
